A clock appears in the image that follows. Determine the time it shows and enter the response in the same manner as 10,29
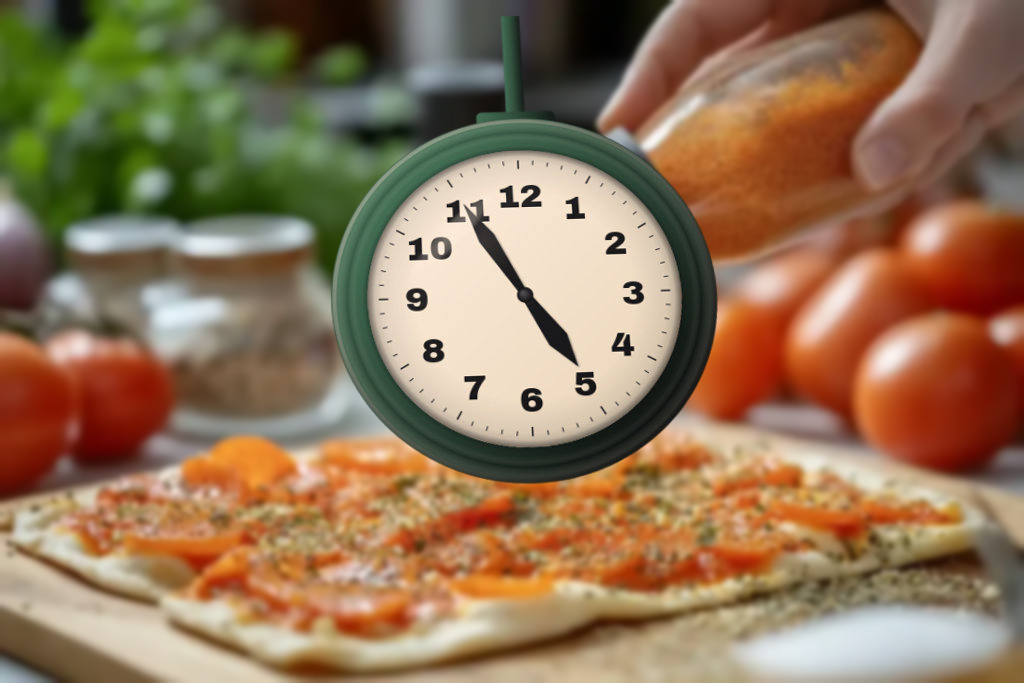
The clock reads 4,55
